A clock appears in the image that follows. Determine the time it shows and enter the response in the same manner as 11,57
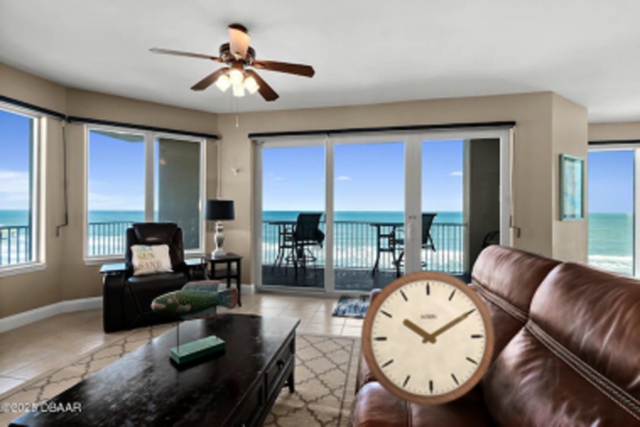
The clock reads 10,10
